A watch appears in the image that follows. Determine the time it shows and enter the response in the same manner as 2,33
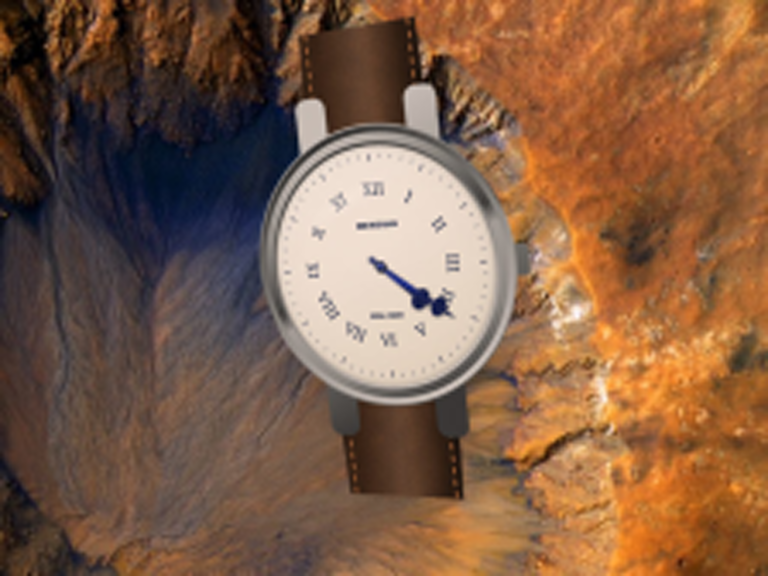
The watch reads 4,21
